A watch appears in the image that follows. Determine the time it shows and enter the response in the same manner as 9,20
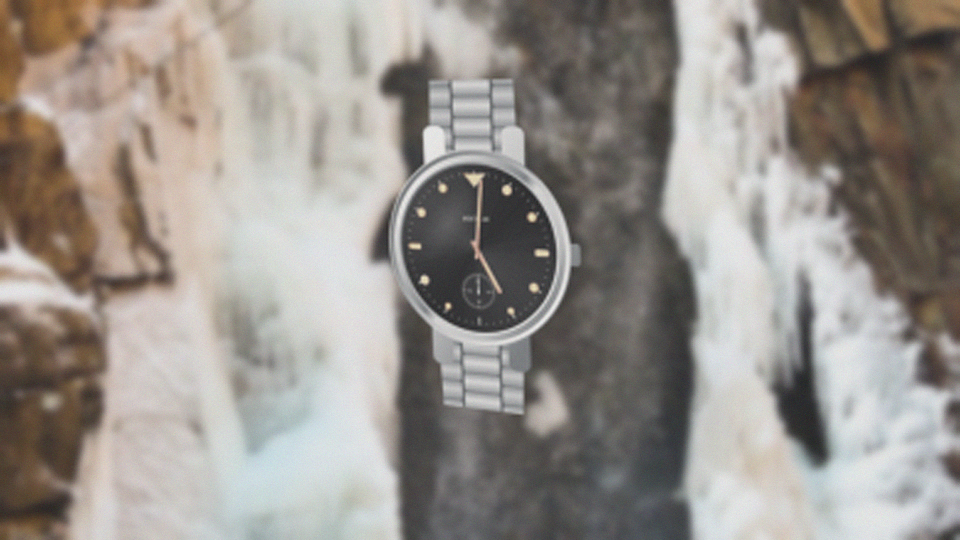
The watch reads 5,01
